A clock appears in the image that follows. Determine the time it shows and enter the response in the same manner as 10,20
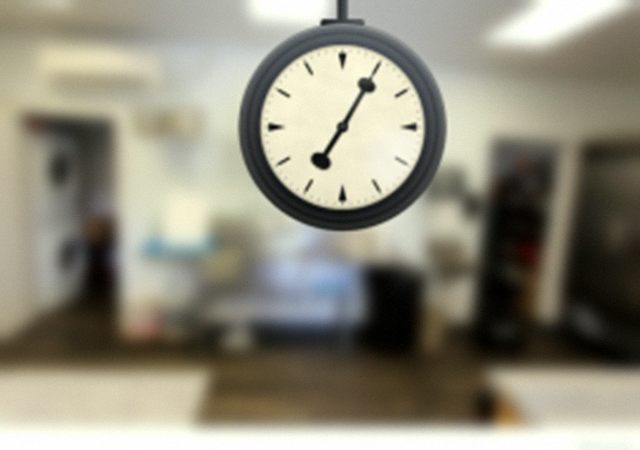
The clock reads 7,05
